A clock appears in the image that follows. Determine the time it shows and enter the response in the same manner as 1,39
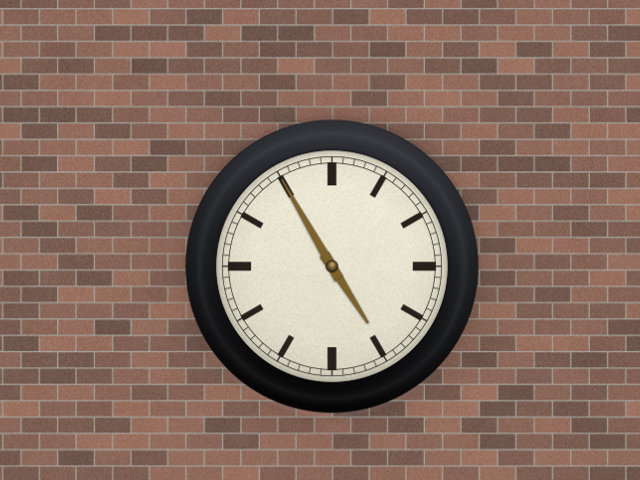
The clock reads 4,55
